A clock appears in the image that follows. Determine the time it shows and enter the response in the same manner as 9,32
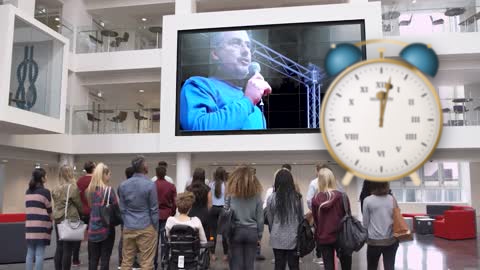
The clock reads 12,02
